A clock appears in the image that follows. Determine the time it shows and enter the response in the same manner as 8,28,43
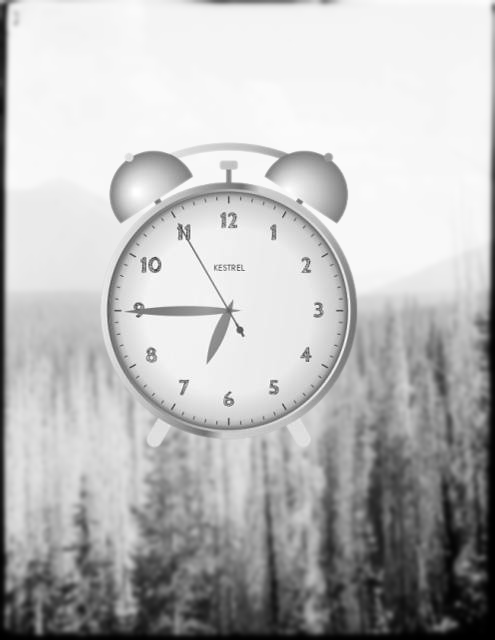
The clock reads 6,44,55
